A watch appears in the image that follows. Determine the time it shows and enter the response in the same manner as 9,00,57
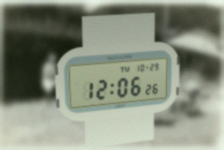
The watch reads 12,06,26
